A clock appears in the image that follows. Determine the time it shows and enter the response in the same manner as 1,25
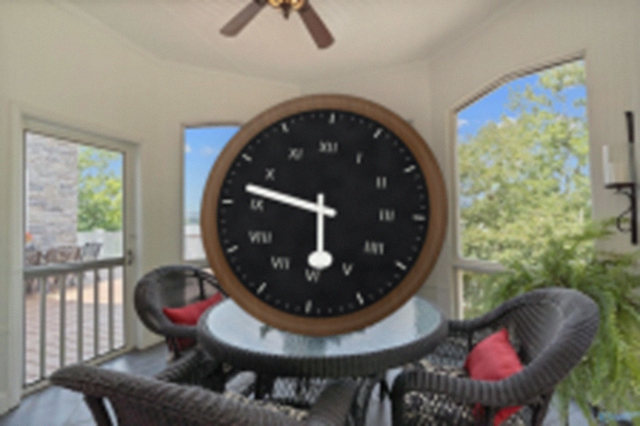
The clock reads 5,47
